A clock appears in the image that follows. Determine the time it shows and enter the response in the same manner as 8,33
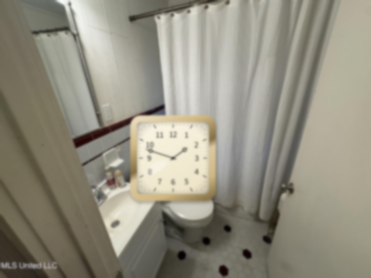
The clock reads 1,48
